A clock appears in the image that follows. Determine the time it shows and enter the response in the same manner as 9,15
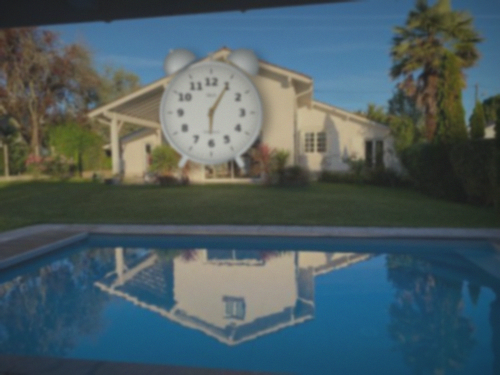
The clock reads 6,05
